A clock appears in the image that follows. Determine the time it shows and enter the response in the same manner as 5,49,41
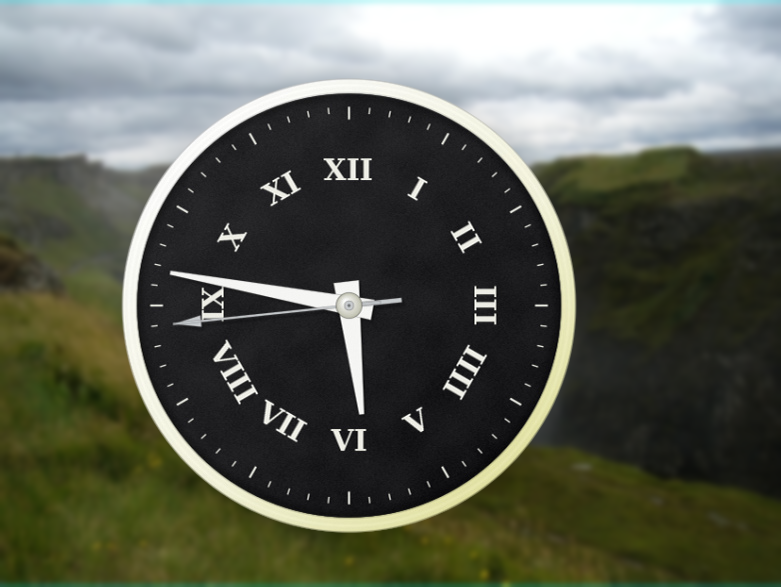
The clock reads 5,46,44
